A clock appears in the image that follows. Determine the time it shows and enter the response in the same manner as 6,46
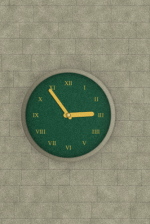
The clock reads 2,54
